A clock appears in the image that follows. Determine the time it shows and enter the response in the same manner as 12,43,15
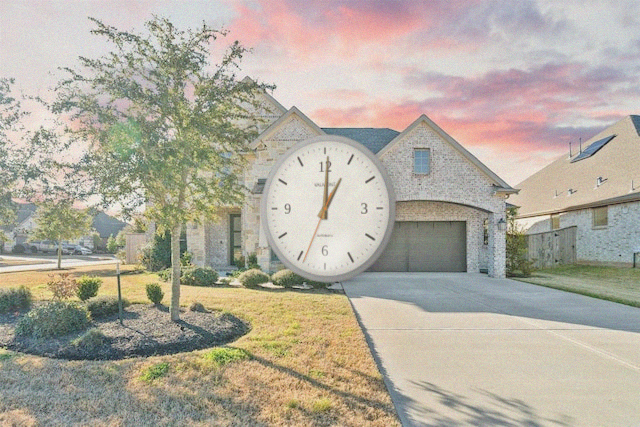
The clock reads 1,00,34
